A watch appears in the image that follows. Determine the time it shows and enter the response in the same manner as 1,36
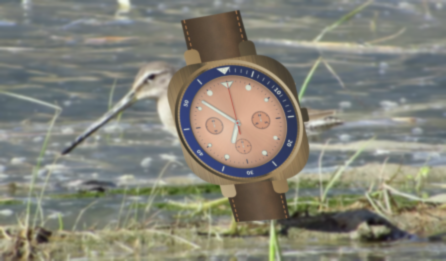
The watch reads 6,52
